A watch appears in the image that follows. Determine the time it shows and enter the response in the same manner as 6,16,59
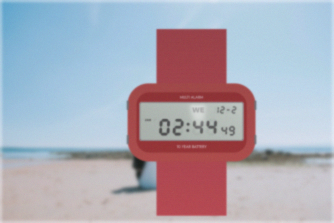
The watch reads 2,44,49
